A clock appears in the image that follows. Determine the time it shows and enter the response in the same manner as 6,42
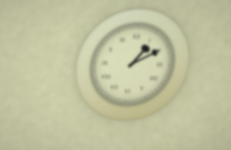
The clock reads 1,10
